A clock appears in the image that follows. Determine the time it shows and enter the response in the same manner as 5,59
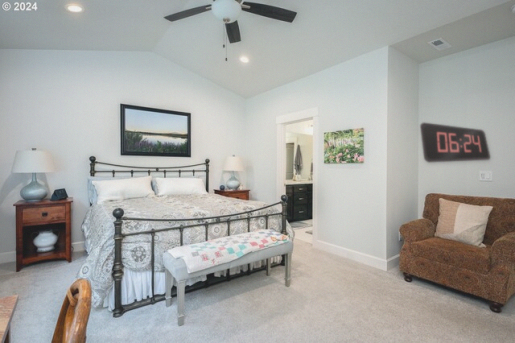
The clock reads 6,24
